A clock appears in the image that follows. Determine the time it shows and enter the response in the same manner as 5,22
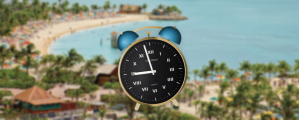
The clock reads 8,58
